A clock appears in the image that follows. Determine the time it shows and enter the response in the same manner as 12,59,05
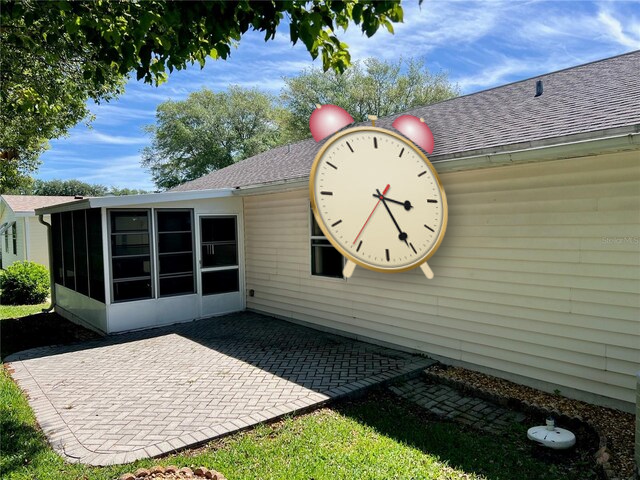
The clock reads 3,25,36
